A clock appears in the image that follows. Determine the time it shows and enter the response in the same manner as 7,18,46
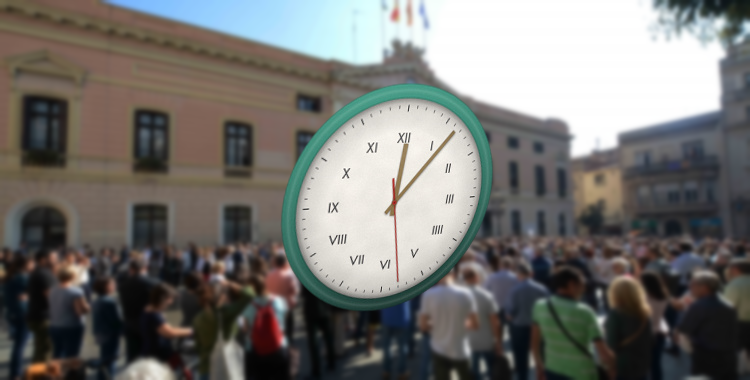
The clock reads 12,06,28
